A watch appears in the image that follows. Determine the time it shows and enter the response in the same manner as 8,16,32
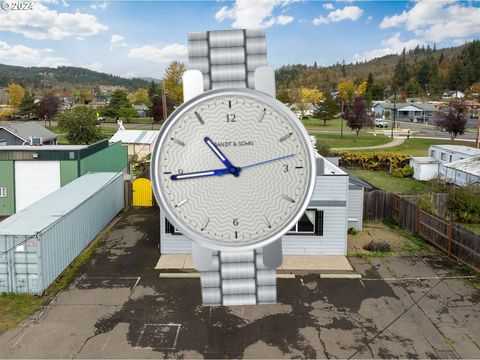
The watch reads 10,44,13
